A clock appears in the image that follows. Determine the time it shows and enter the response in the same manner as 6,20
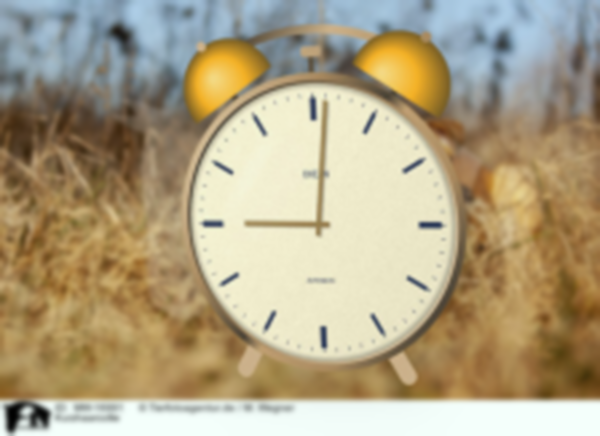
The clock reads 9,01
